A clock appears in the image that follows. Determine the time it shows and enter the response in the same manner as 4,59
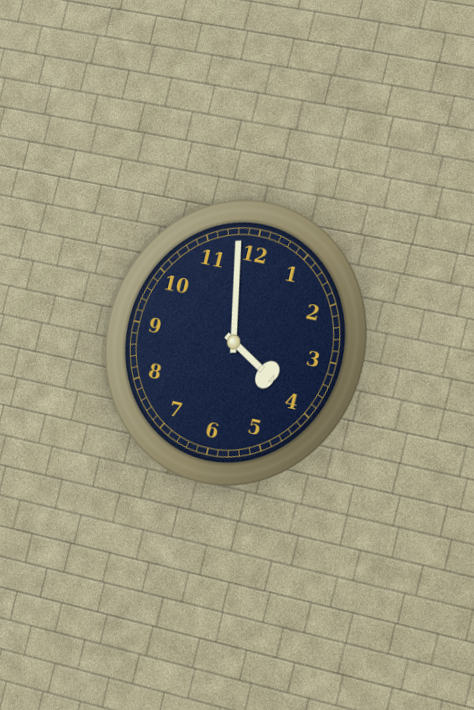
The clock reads 3,58
